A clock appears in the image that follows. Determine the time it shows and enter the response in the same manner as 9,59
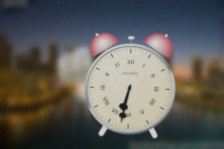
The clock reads 6,32
